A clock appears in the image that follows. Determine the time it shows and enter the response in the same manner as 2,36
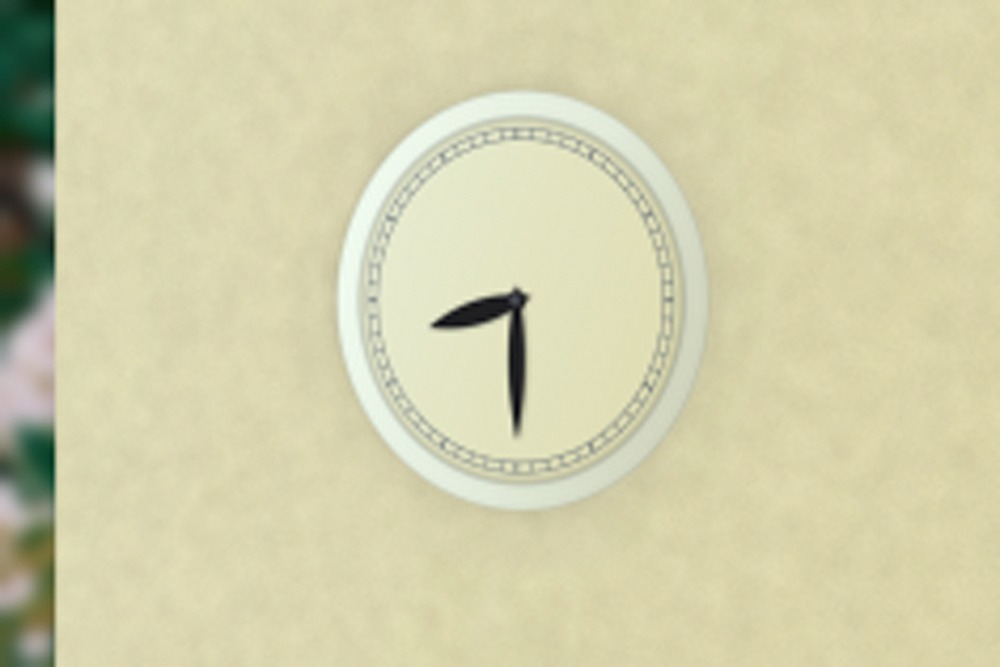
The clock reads 8,30
